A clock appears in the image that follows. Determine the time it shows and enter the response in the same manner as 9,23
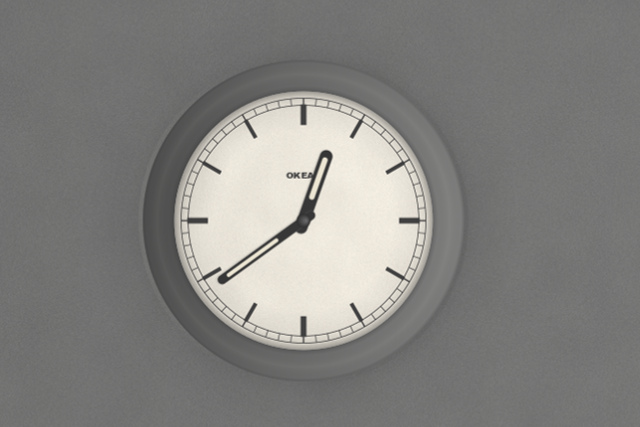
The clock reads 12,39
